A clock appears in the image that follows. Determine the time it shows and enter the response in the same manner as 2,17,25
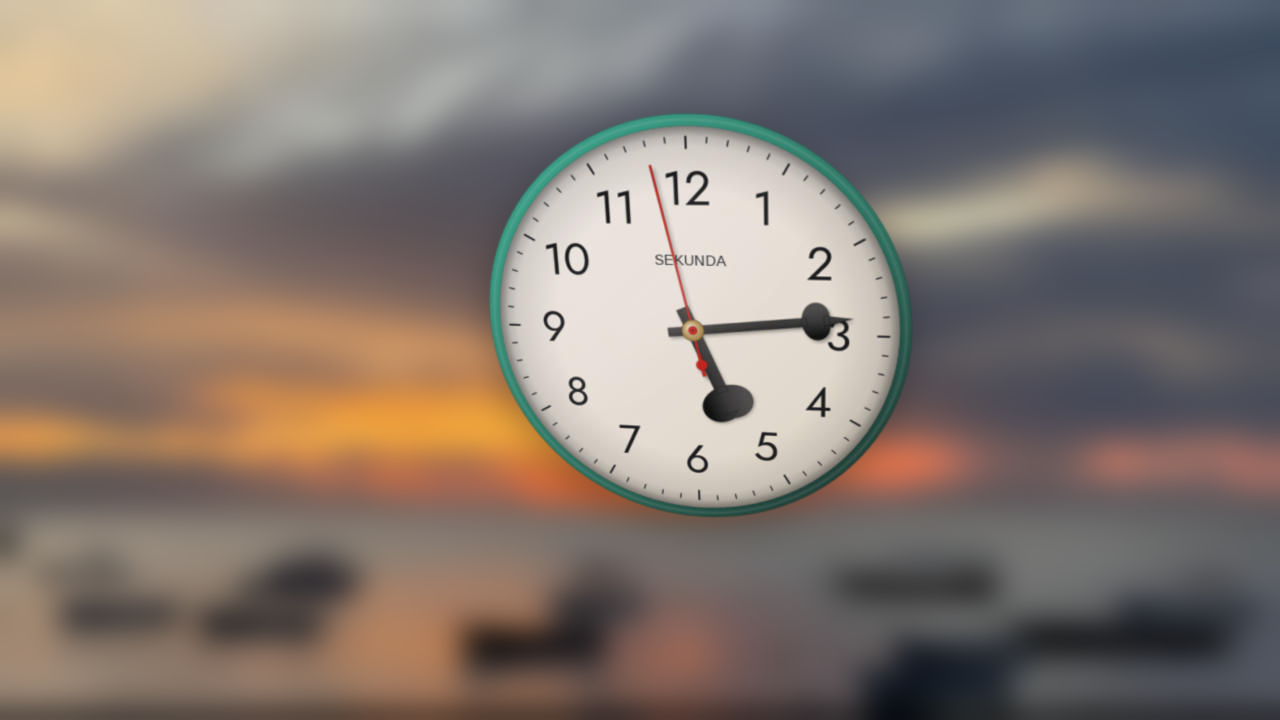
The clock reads 5,13,58
